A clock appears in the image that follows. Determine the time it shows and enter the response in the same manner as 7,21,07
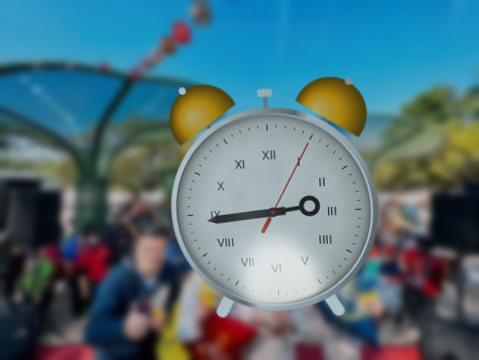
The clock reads 2,44,05
